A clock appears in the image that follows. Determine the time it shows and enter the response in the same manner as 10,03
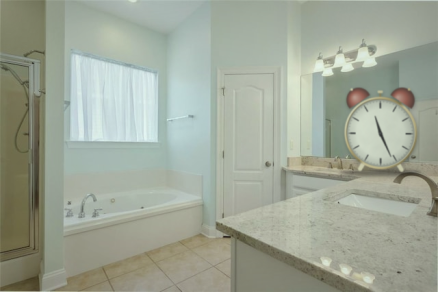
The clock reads 11,26
